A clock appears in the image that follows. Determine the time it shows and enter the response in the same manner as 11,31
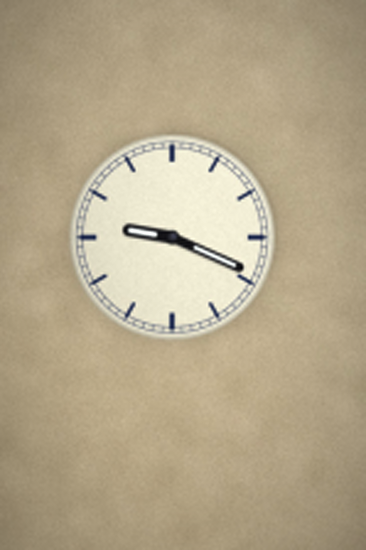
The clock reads 9,19
